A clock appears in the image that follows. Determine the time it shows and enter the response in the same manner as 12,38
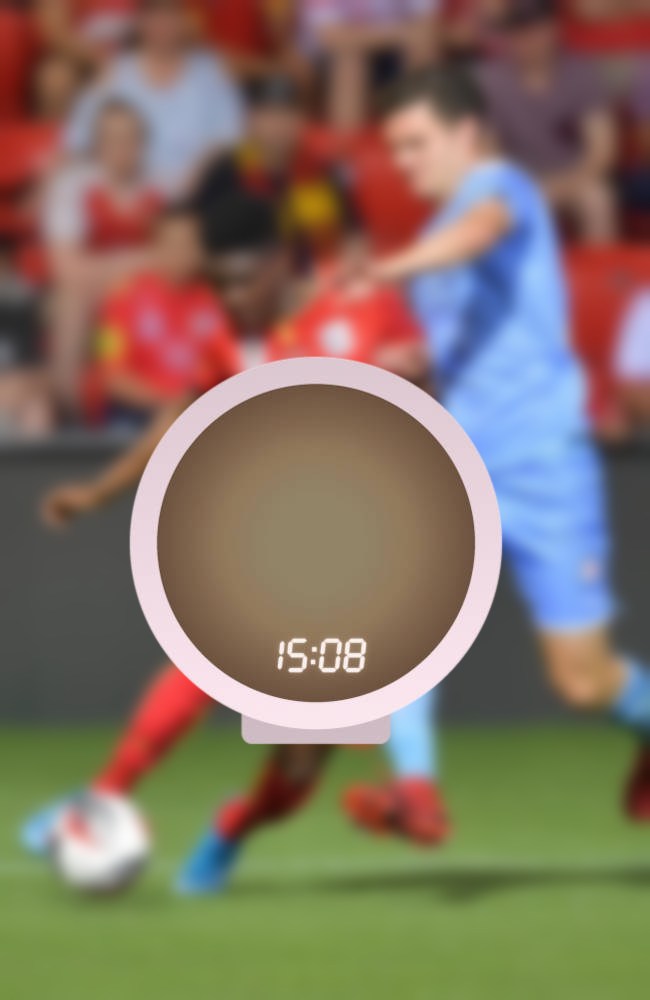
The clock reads 15,08
